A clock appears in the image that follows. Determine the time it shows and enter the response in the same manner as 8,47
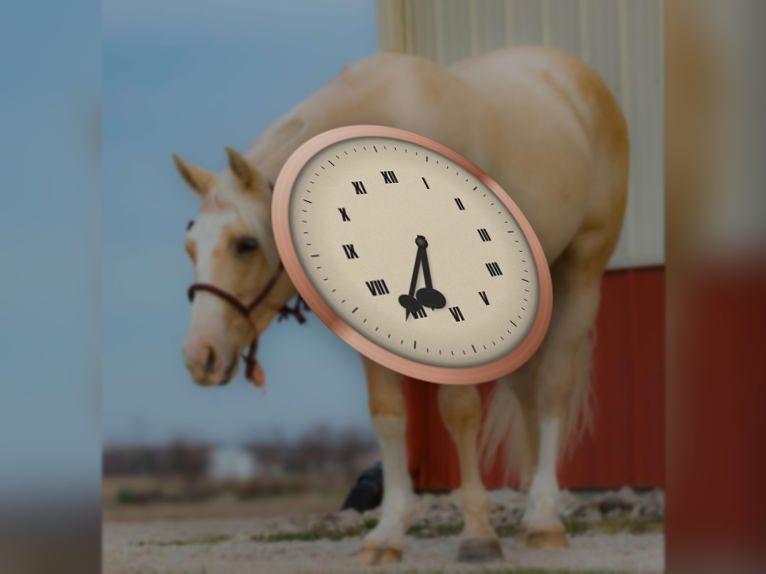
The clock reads 6,36
